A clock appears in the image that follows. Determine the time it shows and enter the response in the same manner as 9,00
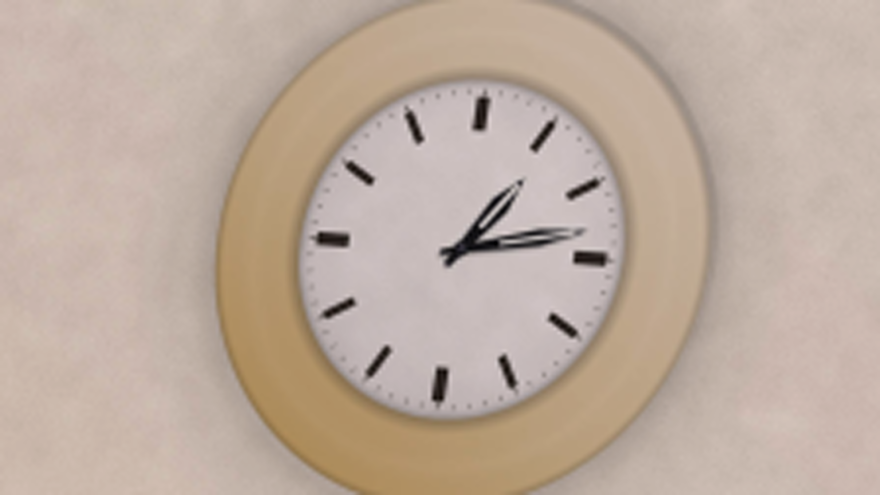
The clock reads 1,13
